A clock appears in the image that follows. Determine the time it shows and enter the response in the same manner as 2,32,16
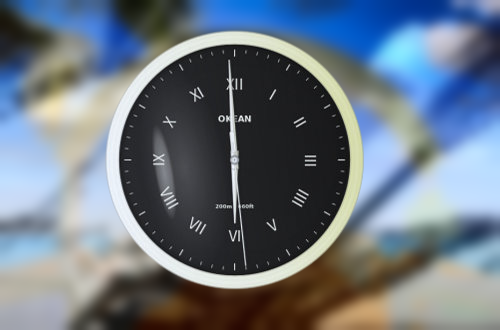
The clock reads 5,59,29
